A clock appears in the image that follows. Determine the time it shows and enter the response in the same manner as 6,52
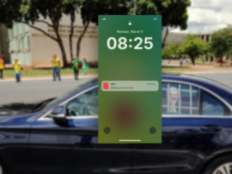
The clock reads 8,25
